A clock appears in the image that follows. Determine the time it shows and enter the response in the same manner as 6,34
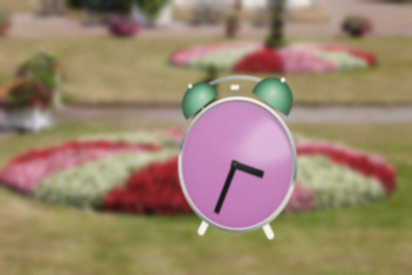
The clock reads 3,34
